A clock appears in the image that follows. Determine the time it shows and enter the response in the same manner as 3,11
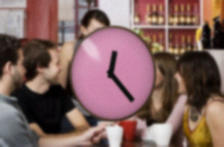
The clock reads 12,23
